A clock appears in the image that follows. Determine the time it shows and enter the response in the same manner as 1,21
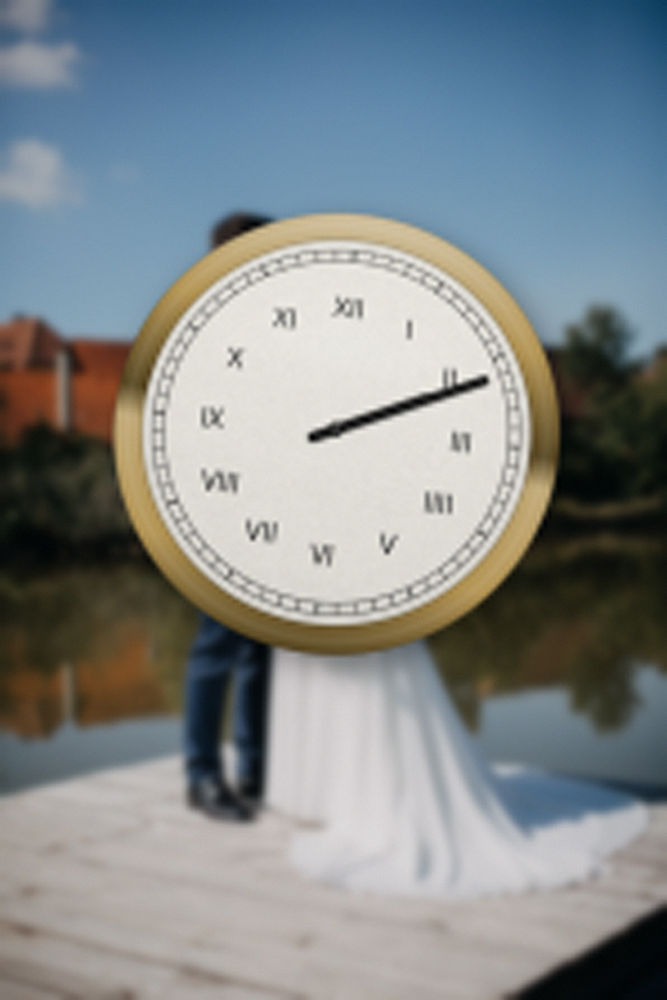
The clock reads 2,11
